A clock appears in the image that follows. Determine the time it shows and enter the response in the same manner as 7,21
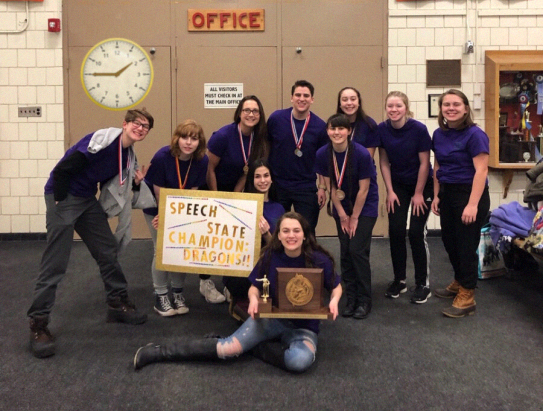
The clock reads 1,45
